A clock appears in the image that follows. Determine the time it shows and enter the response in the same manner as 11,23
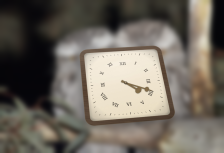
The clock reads 4,19
